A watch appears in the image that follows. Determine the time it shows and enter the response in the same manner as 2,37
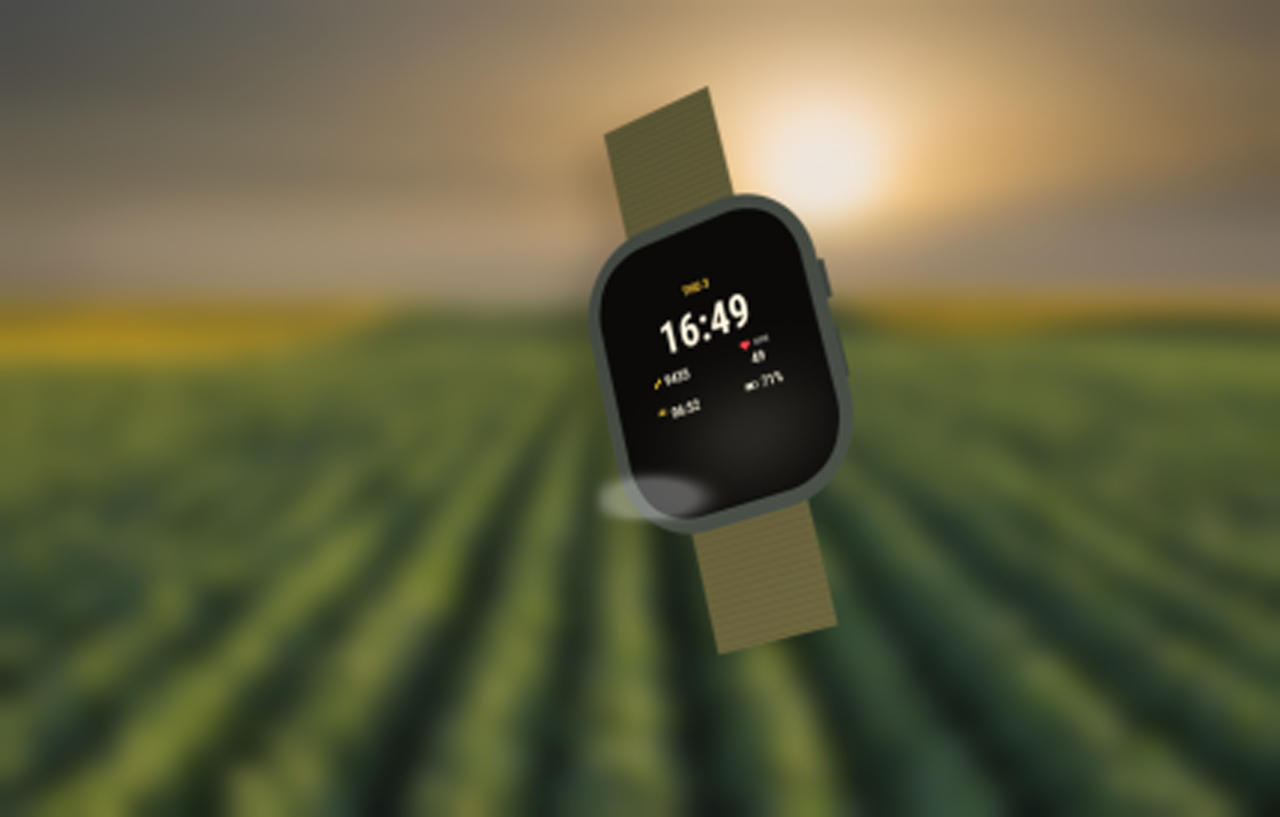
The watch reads 16,49
